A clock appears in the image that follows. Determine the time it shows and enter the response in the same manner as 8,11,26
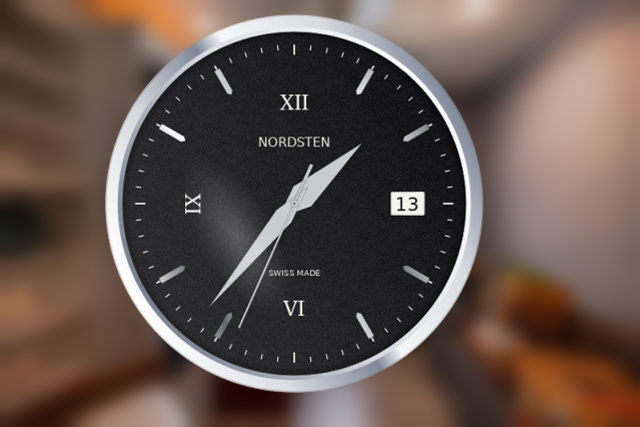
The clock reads 1,36,34
